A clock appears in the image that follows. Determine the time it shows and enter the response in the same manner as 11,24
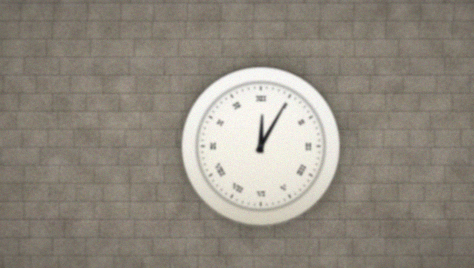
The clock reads 12,05
